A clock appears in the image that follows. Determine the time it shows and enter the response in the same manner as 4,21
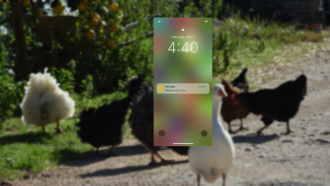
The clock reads 4,40
